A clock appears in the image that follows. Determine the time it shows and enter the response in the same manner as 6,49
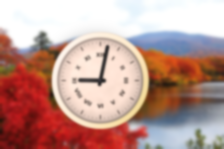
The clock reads 9,02
